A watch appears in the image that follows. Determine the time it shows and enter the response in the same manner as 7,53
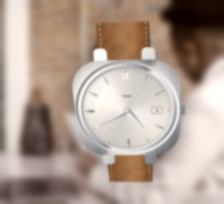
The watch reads 4,40
